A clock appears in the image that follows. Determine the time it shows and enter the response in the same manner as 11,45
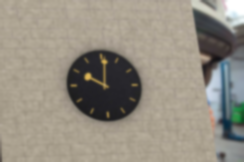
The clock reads 10,01
